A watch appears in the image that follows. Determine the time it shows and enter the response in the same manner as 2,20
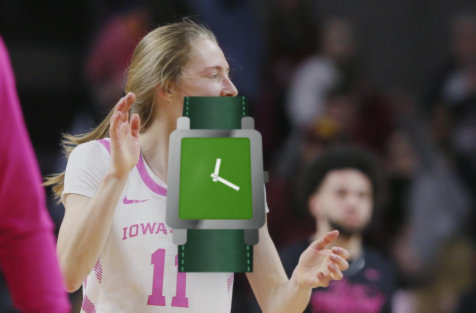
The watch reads 12,20
